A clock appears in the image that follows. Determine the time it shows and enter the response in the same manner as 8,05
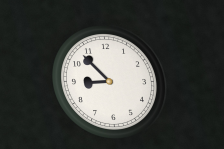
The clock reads 8,53
